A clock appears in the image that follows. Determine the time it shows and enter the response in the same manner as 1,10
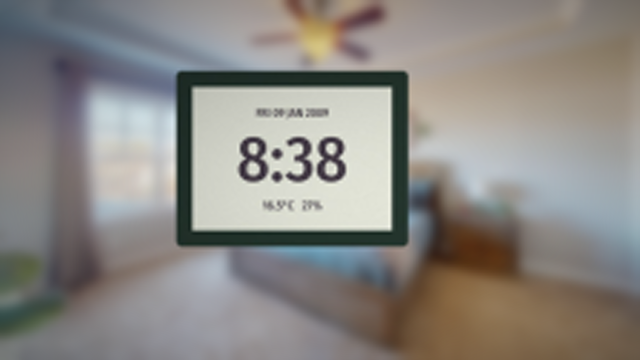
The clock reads 8,38
